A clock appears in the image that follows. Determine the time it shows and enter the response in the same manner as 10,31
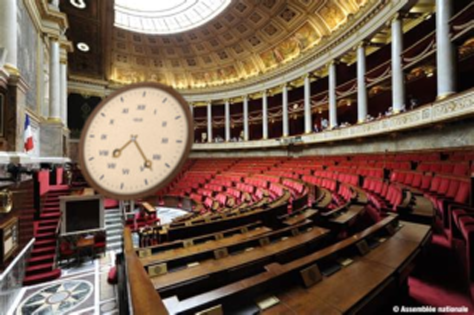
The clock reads 7,23
